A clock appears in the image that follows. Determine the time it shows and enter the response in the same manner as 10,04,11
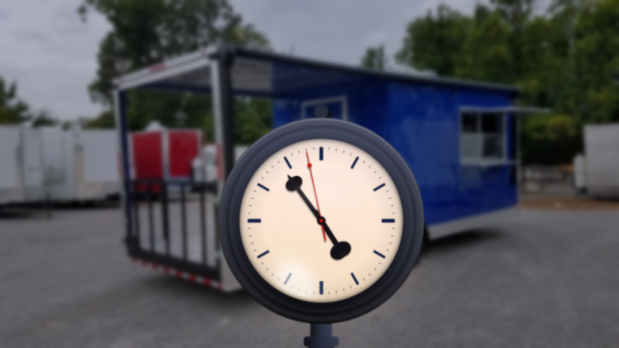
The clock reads 4,53,58
